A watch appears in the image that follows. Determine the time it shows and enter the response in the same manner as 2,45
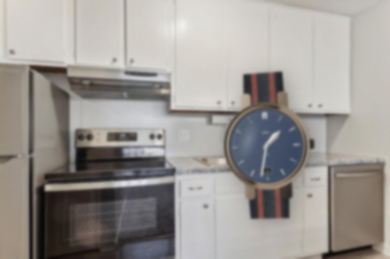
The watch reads 1,32
